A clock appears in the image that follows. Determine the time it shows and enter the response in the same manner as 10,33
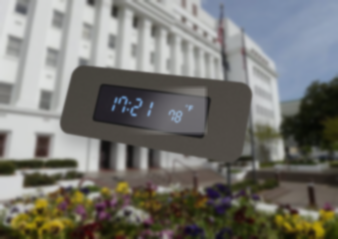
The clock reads 17,21
